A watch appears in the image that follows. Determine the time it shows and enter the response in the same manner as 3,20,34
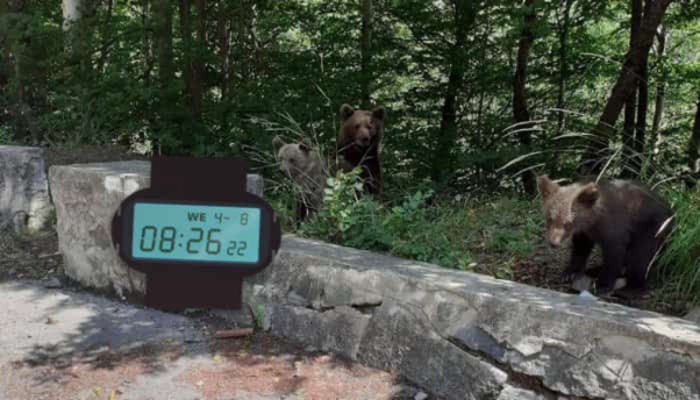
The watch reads 8,26,22
